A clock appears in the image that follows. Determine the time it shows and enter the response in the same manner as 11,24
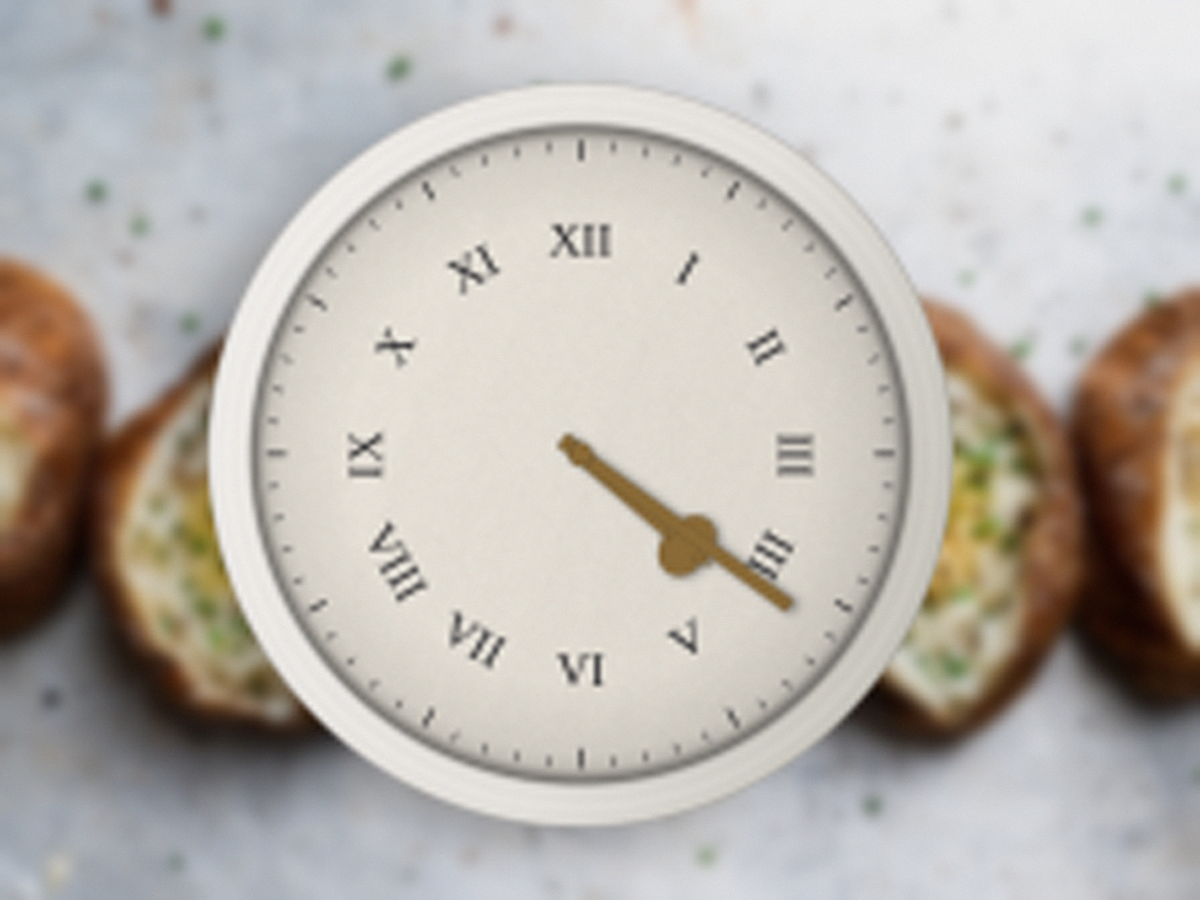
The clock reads 4,21
